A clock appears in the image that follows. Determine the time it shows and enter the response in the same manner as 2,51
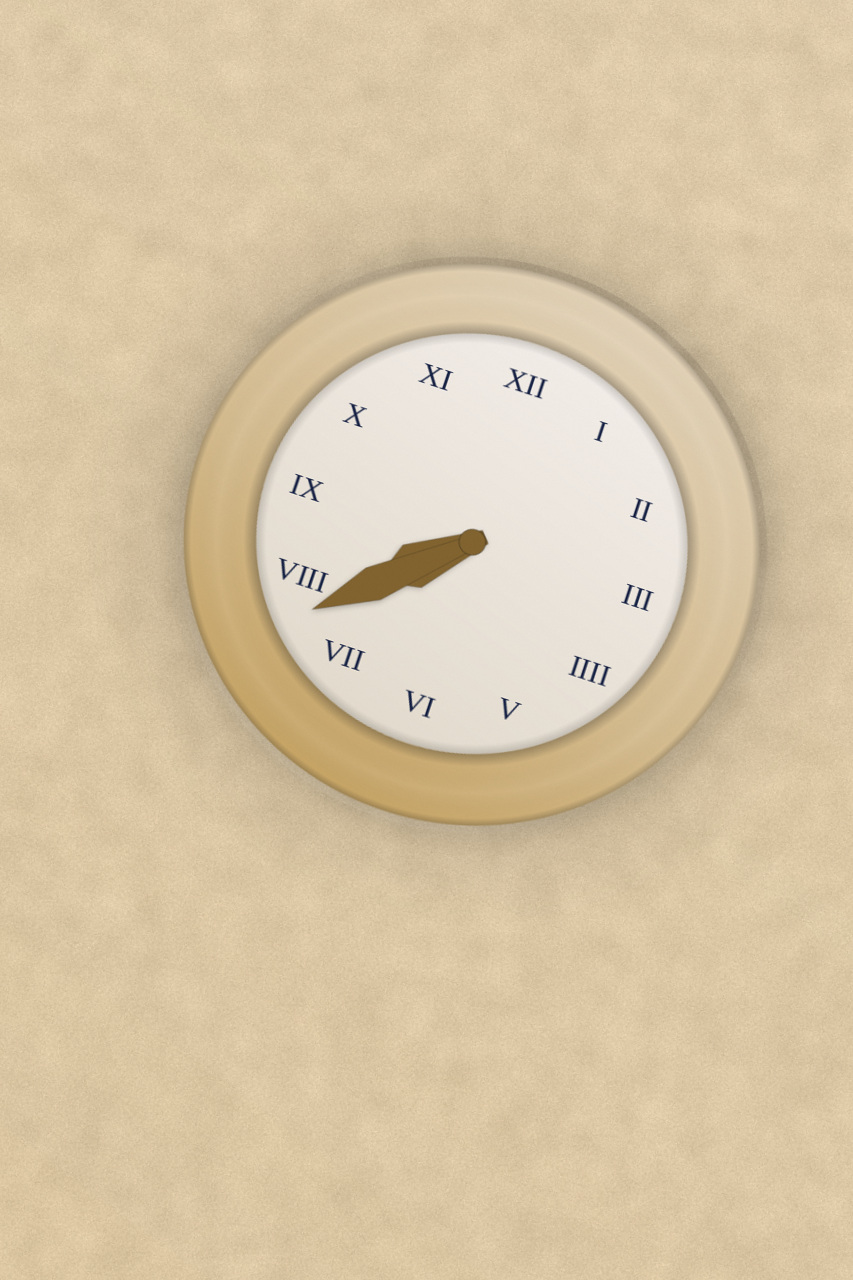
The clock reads 7,38
